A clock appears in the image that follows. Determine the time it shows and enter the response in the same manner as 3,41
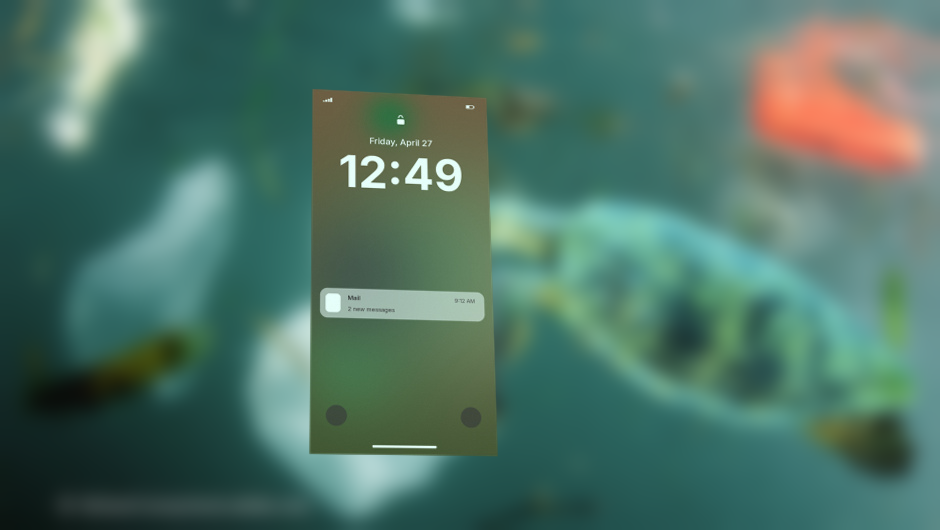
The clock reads 12,49
